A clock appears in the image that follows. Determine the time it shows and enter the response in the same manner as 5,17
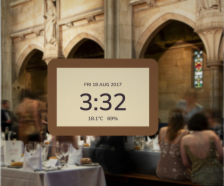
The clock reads 3,32
